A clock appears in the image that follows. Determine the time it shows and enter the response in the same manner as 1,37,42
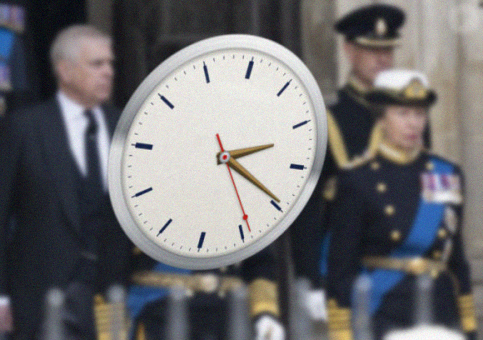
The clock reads 2,19,24
